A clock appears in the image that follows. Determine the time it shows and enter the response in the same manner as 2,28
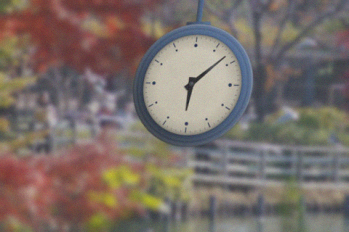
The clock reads 6,08
